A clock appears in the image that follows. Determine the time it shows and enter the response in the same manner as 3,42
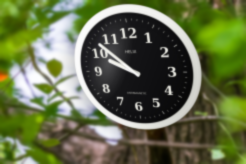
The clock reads 9,52
